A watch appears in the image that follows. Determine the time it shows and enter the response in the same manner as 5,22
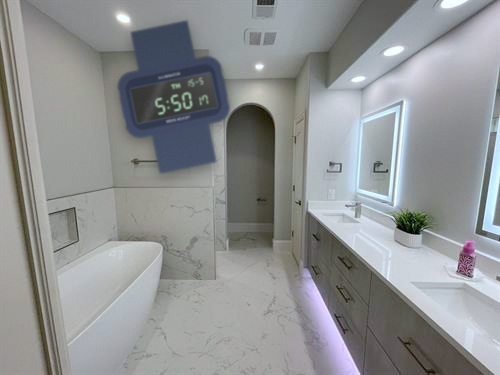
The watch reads 5,50
